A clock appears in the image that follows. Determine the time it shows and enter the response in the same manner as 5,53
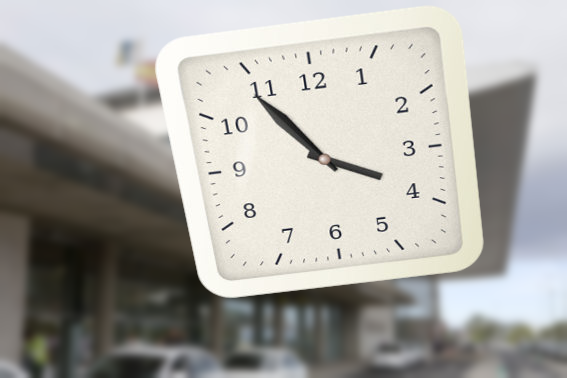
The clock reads 3,54
